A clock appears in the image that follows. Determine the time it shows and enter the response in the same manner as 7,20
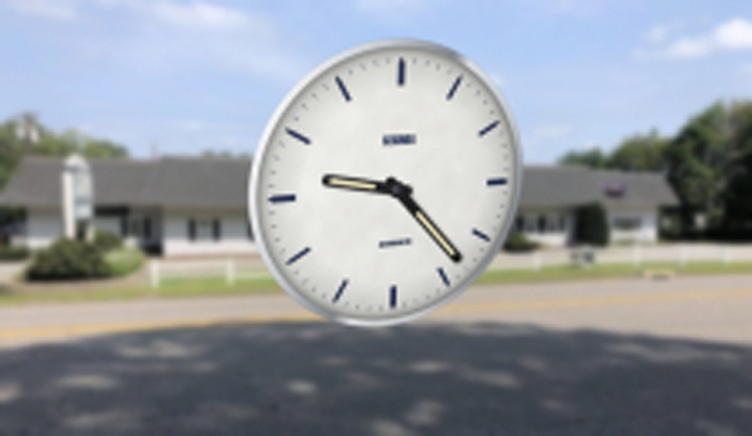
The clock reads 9,23
